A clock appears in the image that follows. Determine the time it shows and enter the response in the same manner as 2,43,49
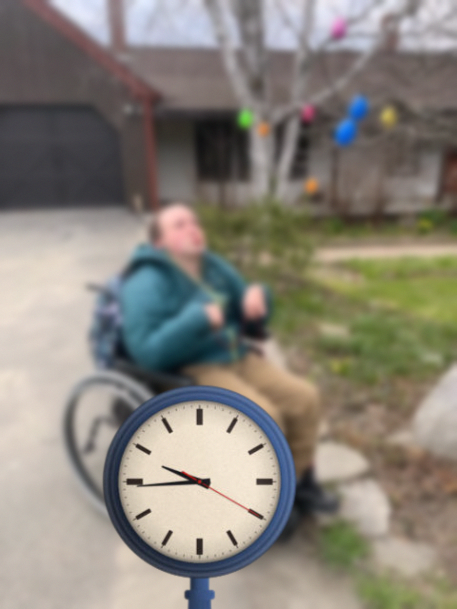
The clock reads 9,44,20
